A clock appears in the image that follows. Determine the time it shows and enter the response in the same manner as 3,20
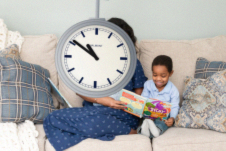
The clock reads 10,51
